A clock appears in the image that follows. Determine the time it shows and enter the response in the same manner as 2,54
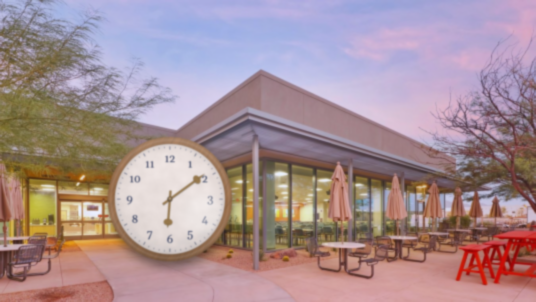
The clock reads 6,09
